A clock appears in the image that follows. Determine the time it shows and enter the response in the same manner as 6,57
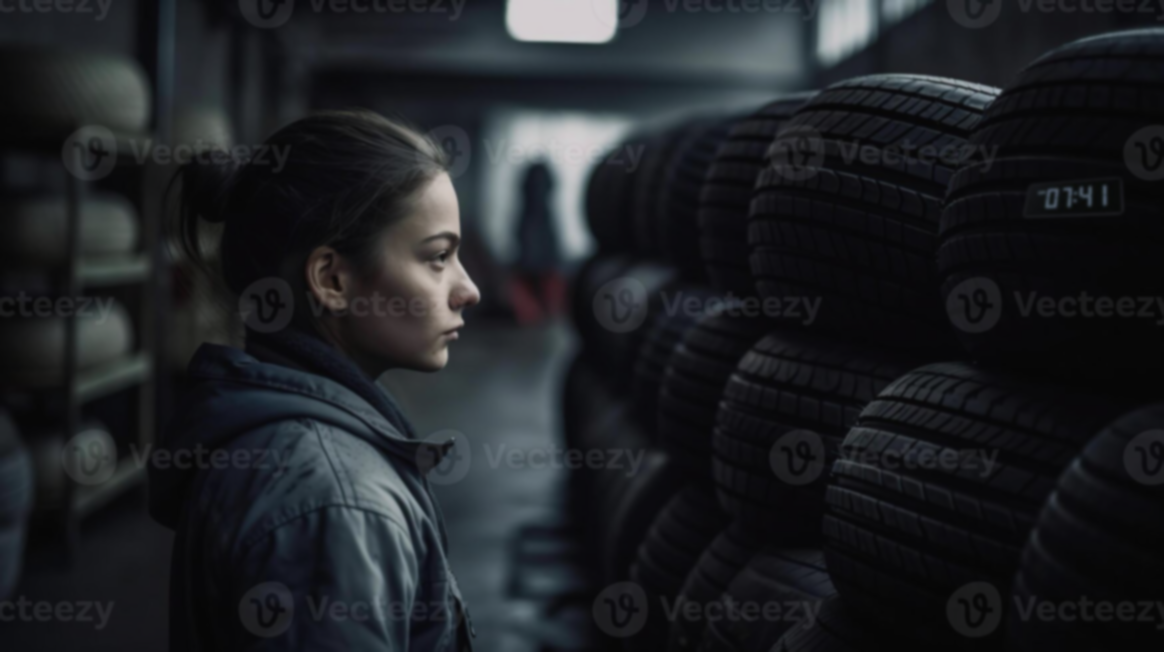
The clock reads 7,41
